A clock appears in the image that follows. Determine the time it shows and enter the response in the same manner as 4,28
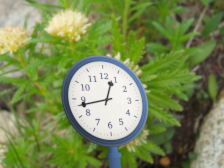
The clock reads 12,43
